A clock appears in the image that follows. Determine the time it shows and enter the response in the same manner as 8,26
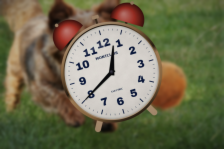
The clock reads 12,40
